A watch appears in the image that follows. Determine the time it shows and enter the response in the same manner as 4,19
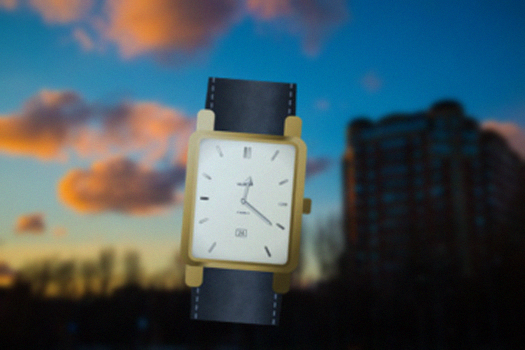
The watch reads 12,21
